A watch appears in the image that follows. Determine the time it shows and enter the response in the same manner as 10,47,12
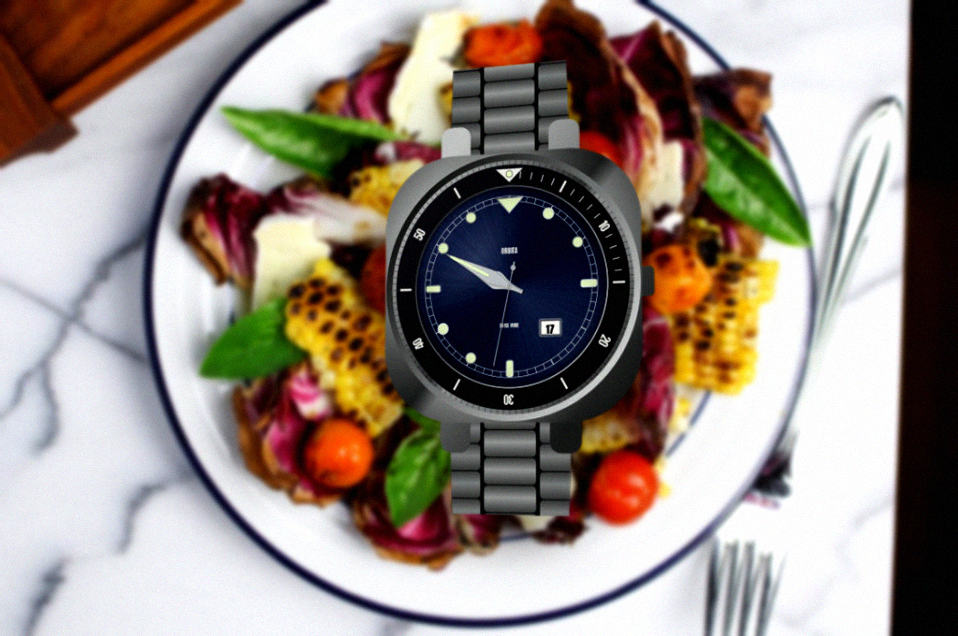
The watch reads 9,49,32
